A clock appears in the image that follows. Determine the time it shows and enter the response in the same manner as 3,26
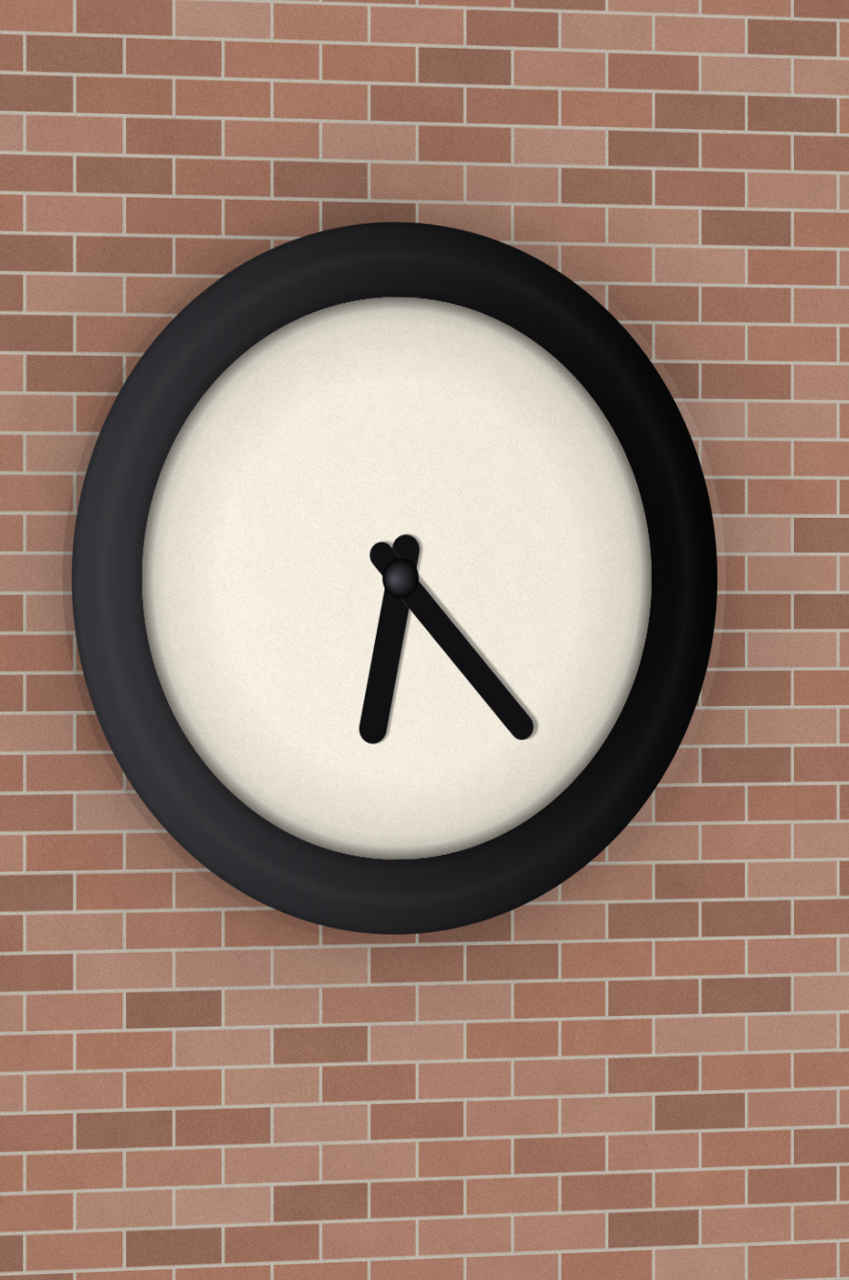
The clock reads 6,23
